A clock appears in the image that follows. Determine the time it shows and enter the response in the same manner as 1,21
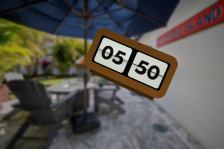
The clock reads 5,50
